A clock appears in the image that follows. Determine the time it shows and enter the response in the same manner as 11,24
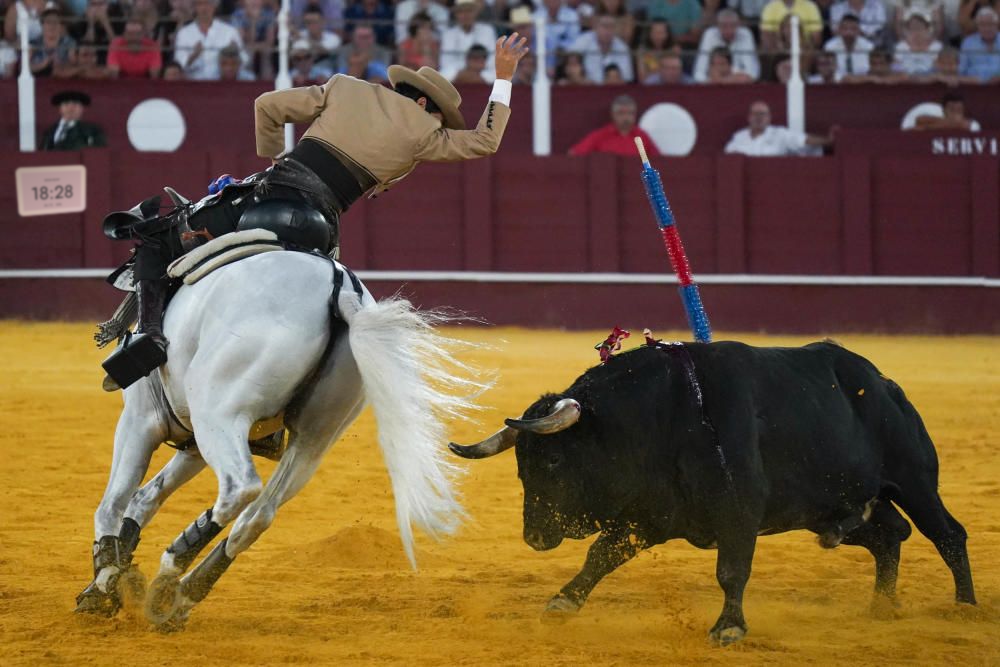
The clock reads 18,28
